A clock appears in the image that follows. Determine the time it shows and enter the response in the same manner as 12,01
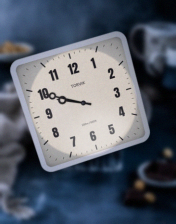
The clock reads 9,50
